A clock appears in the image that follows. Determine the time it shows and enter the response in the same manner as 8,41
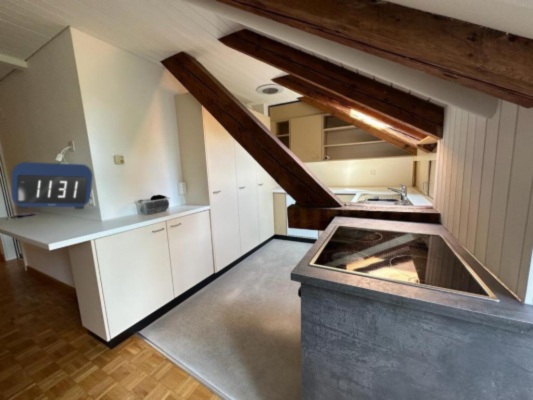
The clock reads 11,31
